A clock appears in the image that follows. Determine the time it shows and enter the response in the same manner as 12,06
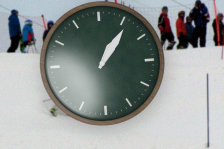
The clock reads 1,06
